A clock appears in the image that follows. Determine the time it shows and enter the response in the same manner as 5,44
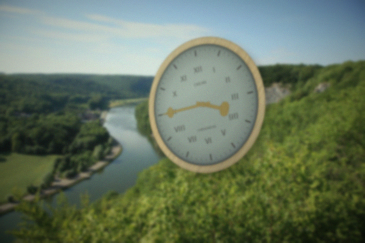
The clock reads 3,45
